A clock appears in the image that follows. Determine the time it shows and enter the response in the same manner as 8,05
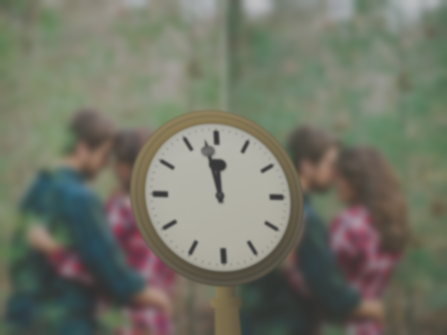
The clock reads 11,58
